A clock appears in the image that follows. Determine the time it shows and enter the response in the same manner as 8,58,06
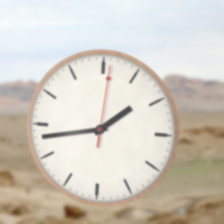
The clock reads 1,43,01
